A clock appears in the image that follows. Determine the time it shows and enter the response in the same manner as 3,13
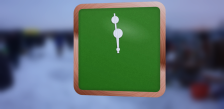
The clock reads 11,59
